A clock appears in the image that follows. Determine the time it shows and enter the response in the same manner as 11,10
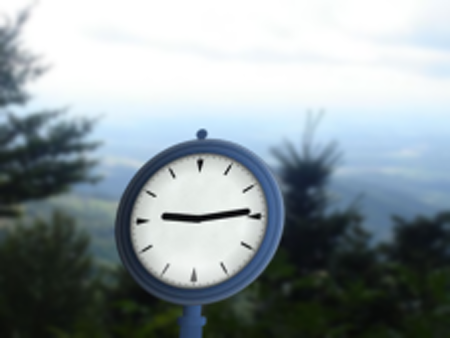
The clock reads 9,14
